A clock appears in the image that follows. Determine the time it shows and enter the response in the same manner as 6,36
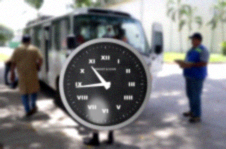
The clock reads 10,44
